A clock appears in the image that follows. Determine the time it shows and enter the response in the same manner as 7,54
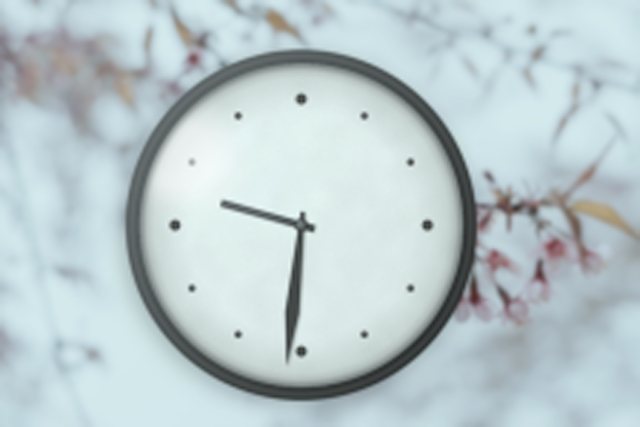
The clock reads 9,31
